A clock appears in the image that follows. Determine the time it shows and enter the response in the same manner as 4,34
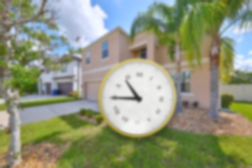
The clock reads 10,45
